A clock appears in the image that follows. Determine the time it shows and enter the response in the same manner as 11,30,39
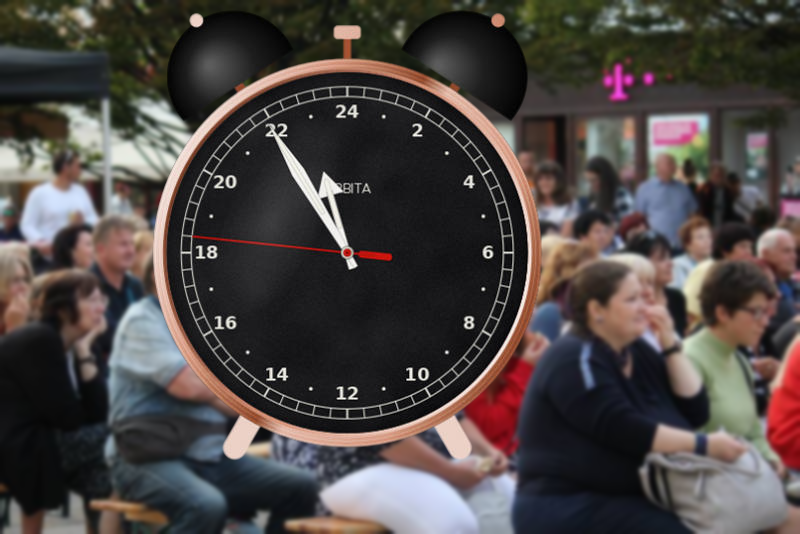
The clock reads 22,54,46
